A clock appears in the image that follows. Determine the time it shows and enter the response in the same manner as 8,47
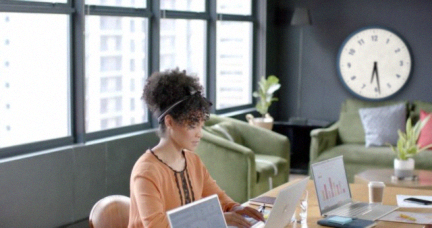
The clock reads 6,29
